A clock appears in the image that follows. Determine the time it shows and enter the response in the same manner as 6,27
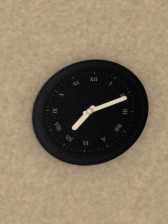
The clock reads 7,11
